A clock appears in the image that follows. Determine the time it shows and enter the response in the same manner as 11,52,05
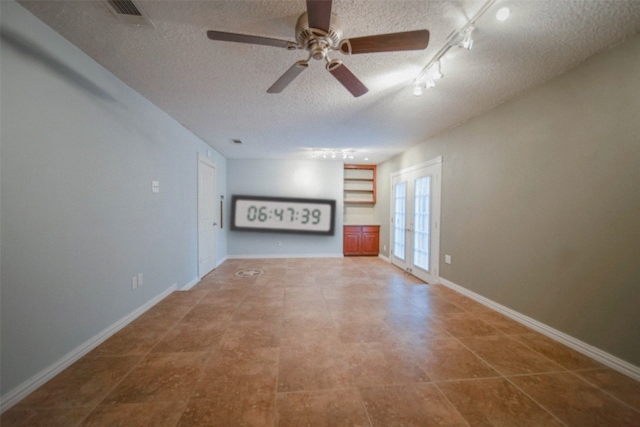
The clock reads 6,47,39
